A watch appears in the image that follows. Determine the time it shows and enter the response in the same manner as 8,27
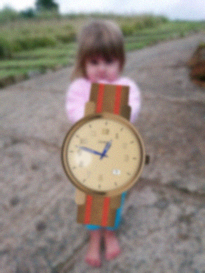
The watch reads 12,47
